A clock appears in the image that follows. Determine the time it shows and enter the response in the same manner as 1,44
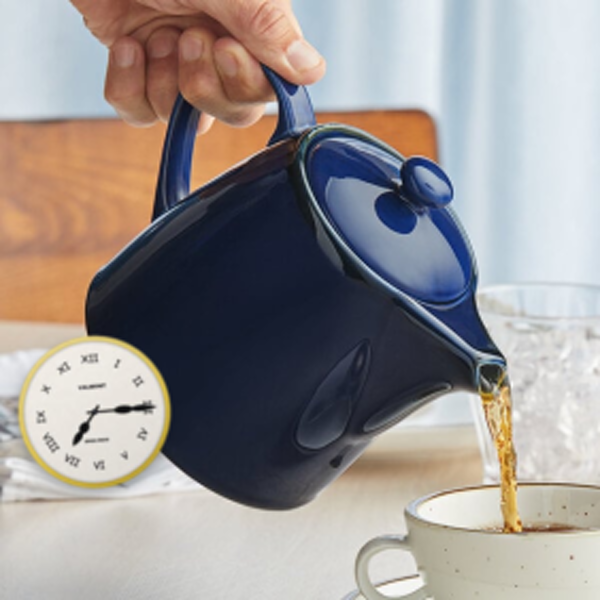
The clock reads 7,15
